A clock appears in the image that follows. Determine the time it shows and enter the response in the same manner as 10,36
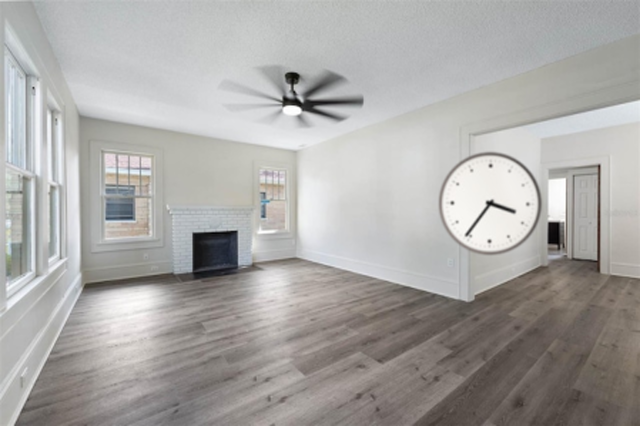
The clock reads 3,36
